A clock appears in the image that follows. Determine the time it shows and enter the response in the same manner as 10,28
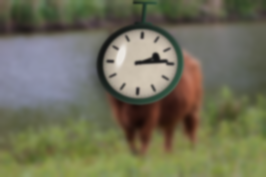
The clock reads 2,14
